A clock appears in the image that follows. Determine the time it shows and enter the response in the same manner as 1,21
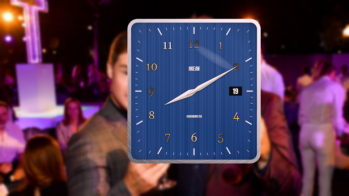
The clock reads 8,10
